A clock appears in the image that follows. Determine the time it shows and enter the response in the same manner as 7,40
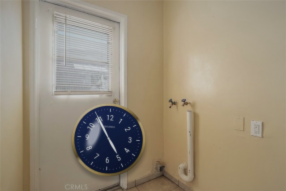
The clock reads 4,55
